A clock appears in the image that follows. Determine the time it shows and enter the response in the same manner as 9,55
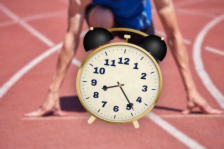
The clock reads 8,24
